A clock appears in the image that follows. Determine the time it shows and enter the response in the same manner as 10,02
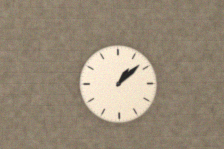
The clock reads 1,08
